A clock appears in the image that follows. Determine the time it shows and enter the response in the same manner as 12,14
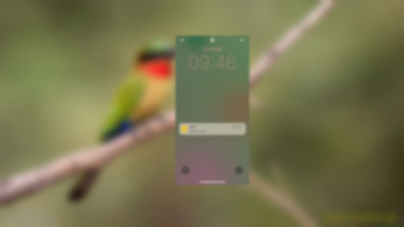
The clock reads 9,46
